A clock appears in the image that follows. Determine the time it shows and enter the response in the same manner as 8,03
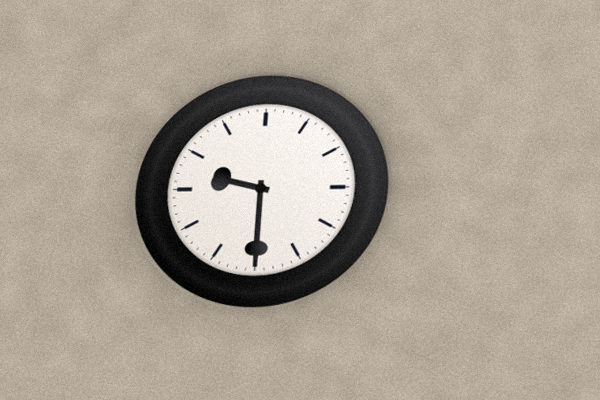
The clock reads 9,30
